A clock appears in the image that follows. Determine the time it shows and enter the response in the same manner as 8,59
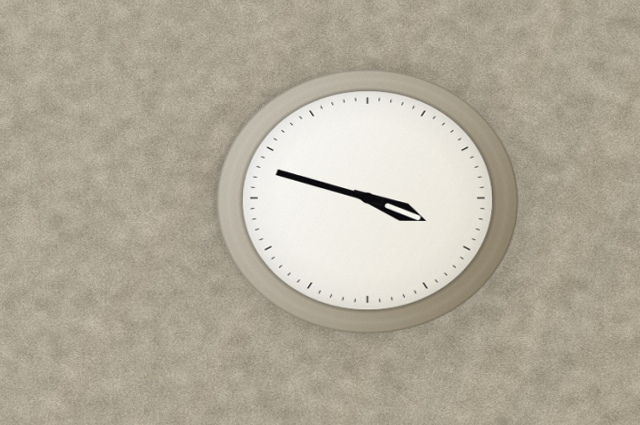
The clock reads 3,48
